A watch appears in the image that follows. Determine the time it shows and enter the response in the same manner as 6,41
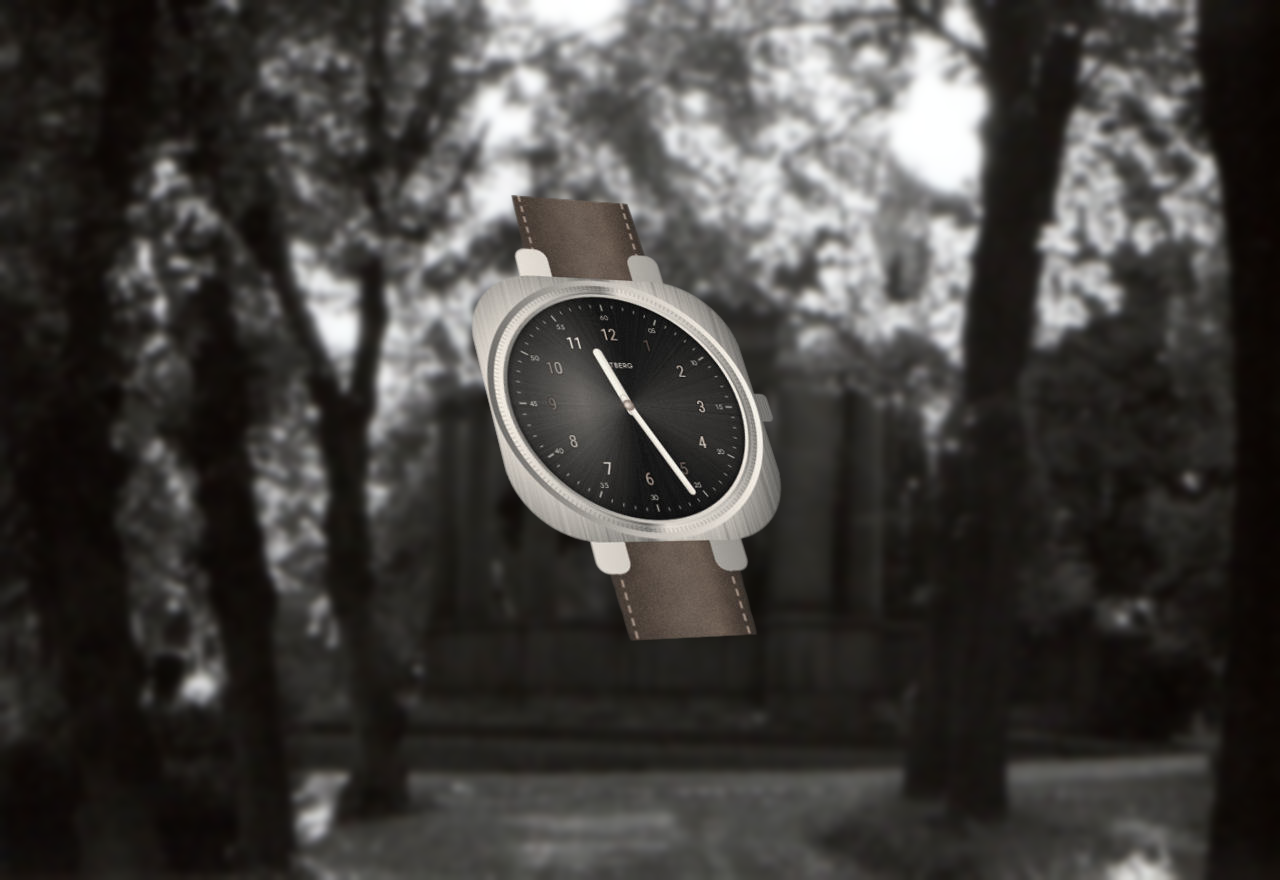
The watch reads 11,26
